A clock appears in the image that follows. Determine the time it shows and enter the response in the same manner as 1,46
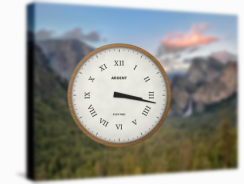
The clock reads 3,17
